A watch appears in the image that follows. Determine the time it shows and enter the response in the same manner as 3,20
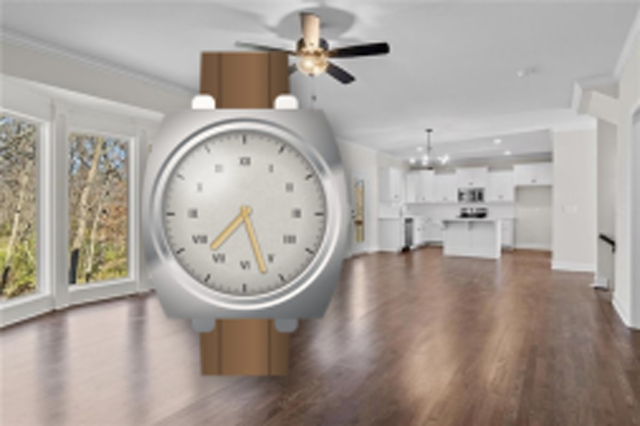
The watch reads 7,27
